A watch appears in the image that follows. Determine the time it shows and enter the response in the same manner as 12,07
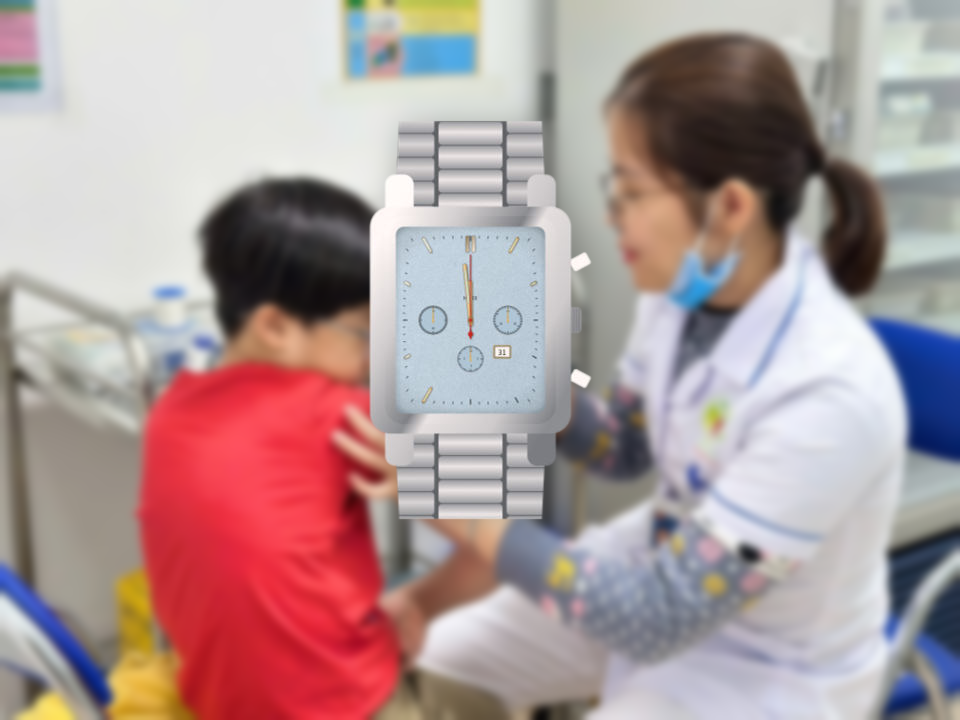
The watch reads 11,59
